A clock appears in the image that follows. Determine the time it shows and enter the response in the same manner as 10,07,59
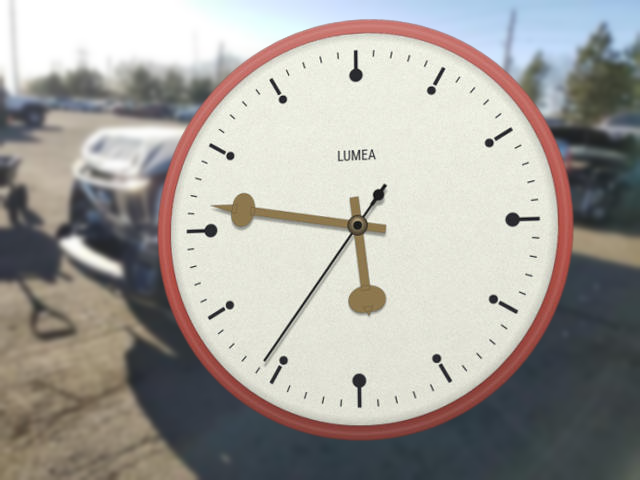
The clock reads 5,46,36
